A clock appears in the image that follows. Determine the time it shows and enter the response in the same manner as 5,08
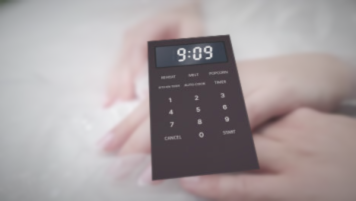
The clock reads 9,09
